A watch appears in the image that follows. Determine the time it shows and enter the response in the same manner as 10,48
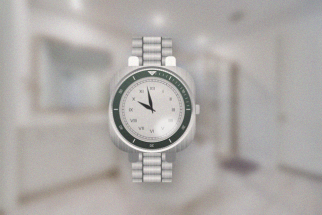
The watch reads 9,58
